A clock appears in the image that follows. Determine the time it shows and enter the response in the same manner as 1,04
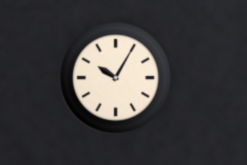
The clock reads 10,05
